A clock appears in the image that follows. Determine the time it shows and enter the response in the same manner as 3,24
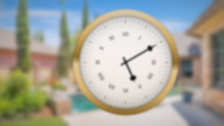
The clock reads 5,10
